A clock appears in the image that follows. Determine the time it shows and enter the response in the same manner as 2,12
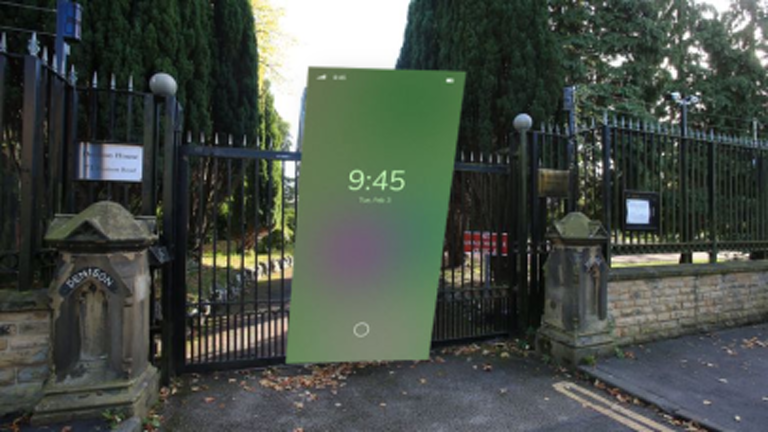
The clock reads 9,45
